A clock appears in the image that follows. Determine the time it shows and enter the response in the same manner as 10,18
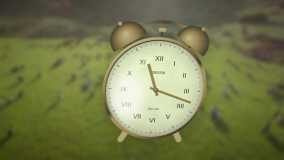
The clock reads 11,18
